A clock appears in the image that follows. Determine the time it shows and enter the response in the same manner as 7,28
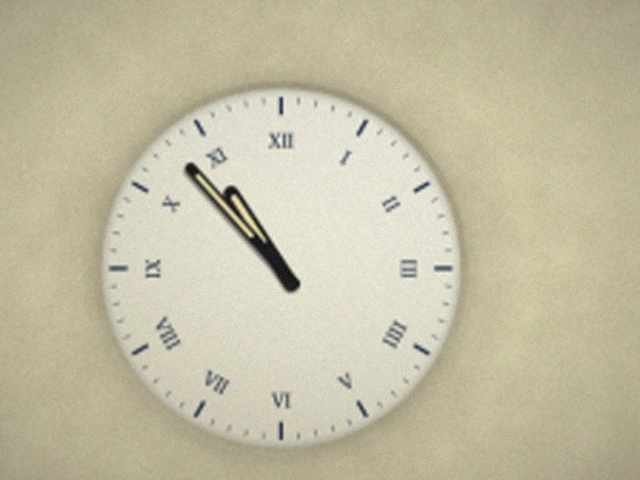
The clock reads 10,53
